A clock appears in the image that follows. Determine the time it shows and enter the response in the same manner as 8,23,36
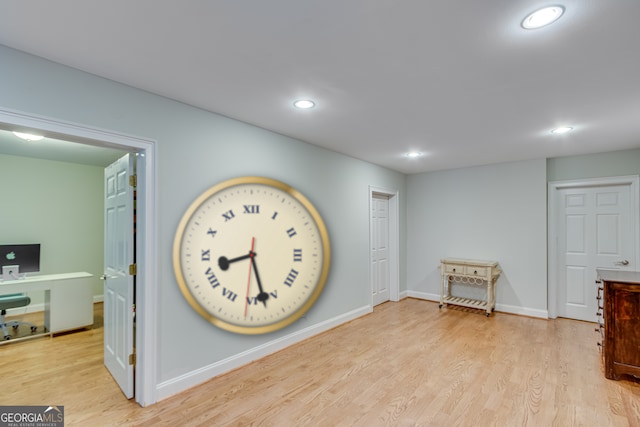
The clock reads 8,27,31
